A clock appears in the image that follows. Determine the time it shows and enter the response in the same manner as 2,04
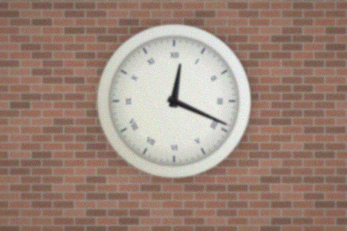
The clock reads 12,19
